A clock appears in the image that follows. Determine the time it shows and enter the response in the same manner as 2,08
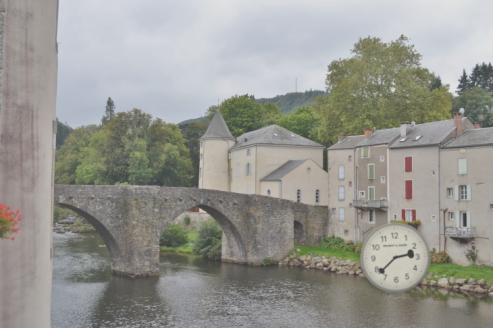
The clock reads 2,38
